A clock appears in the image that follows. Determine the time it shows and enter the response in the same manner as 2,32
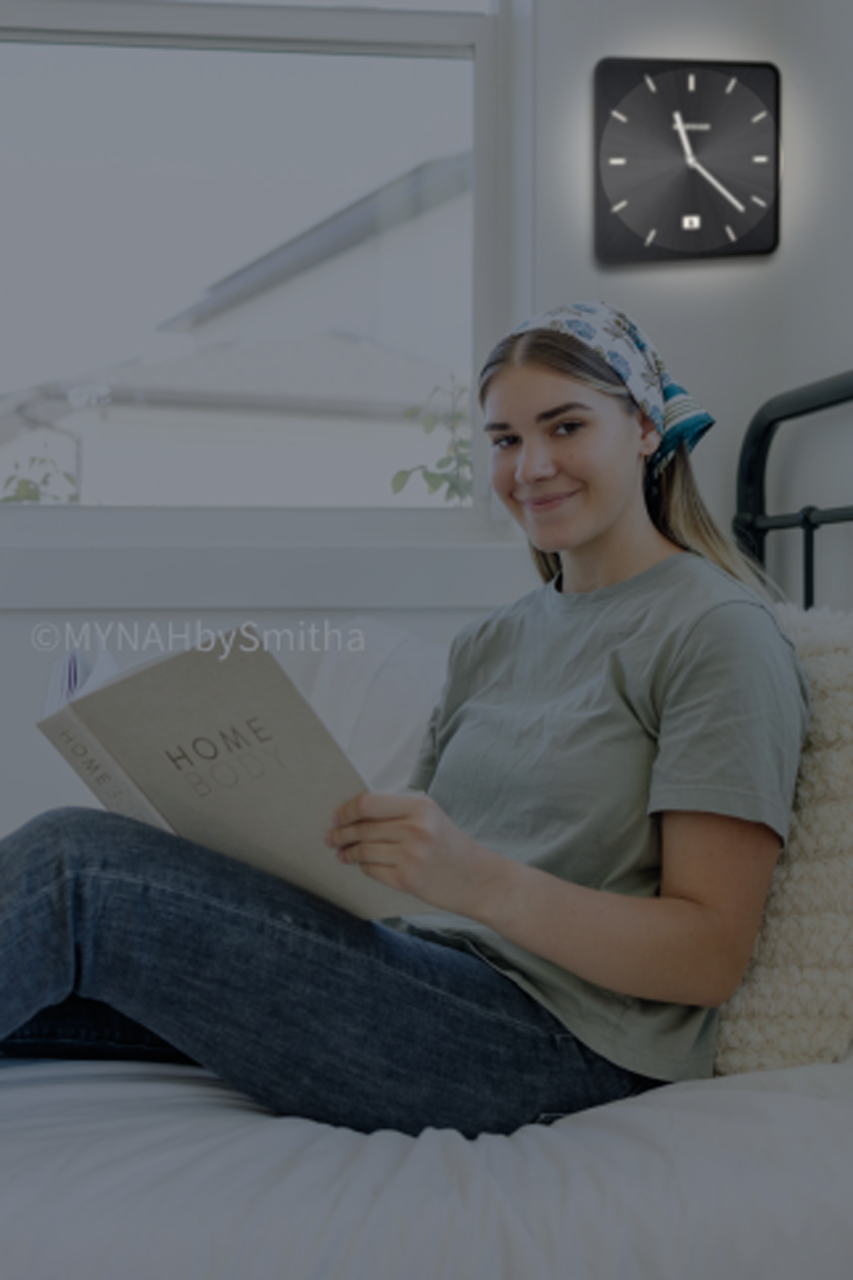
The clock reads 11,22
